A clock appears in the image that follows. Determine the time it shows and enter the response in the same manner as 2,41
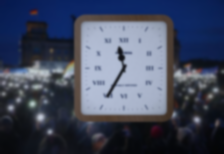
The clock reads 11,35
